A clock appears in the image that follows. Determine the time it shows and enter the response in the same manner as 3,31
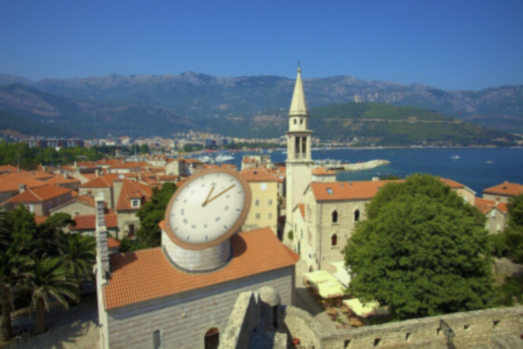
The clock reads 12,07
